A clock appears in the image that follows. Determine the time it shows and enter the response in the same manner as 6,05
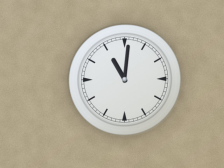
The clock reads 11,01
